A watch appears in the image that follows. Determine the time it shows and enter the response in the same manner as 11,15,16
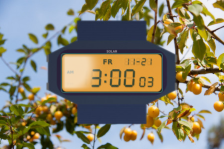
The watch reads 3,00,03
